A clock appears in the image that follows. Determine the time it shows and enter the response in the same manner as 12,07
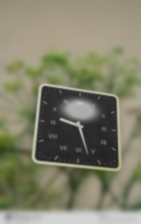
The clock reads 9,27
